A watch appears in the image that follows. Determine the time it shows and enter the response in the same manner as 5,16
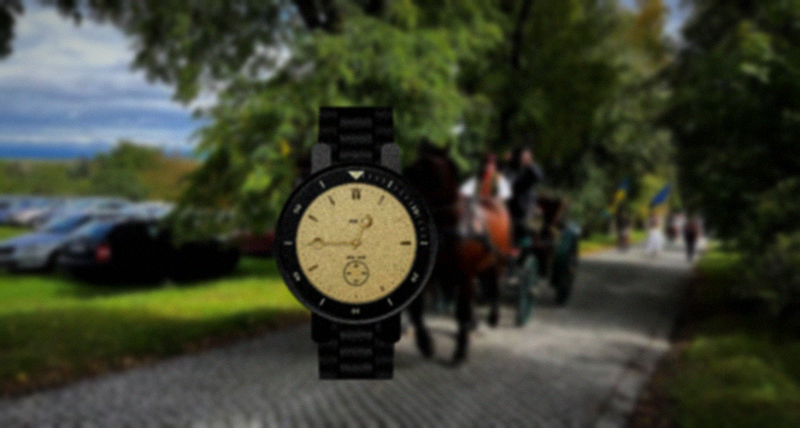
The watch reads 12,45
